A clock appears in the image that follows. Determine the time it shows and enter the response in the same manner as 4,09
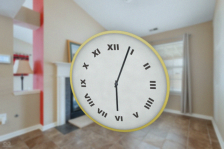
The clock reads 6,04
